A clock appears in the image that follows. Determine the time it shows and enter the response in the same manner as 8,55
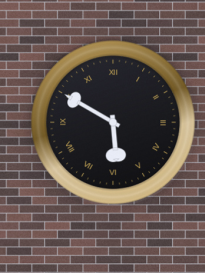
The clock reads 5,50
